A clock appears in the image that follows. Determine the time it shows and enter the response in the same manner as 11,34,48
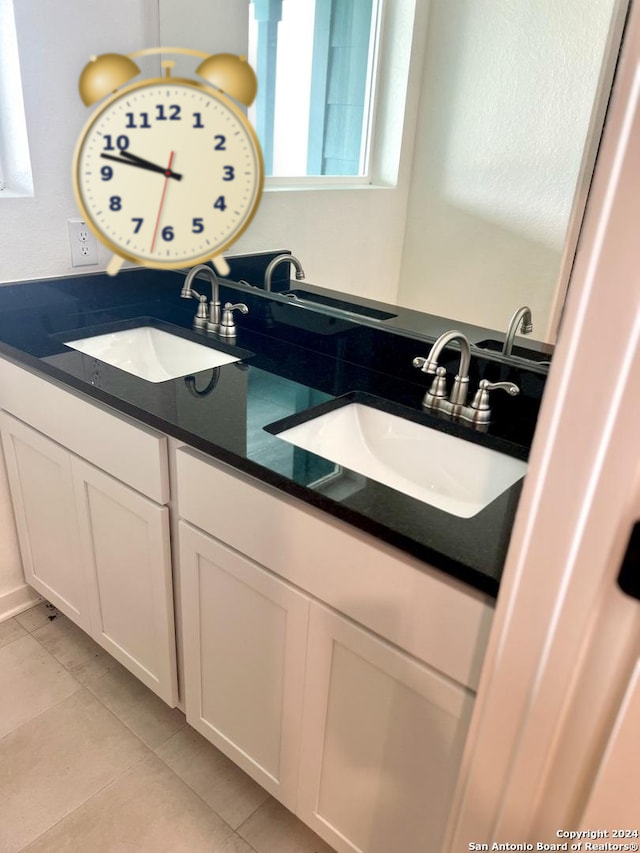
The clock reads 9,47,32
